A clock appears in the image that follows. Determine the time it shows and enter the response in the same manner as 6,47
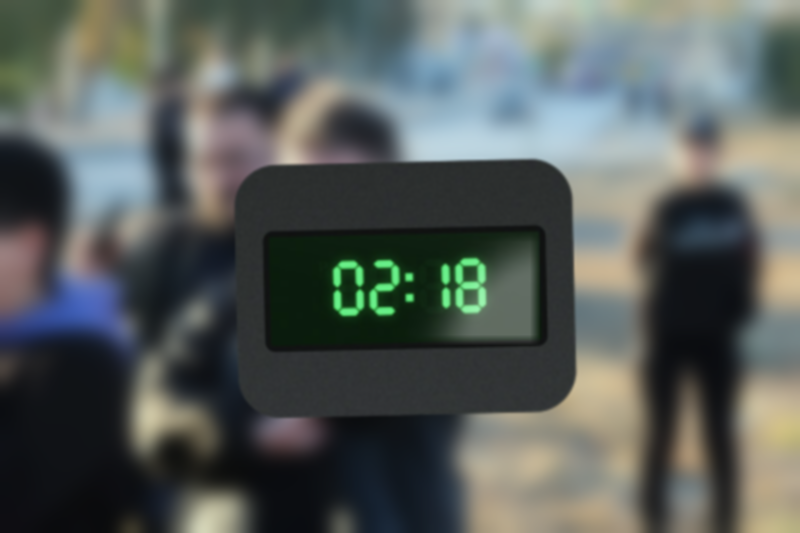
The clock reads 2,18
